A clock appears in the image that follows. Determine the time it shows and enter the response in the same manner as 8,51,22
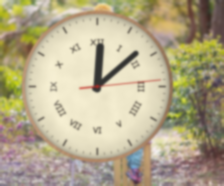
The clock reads 12,08,14
